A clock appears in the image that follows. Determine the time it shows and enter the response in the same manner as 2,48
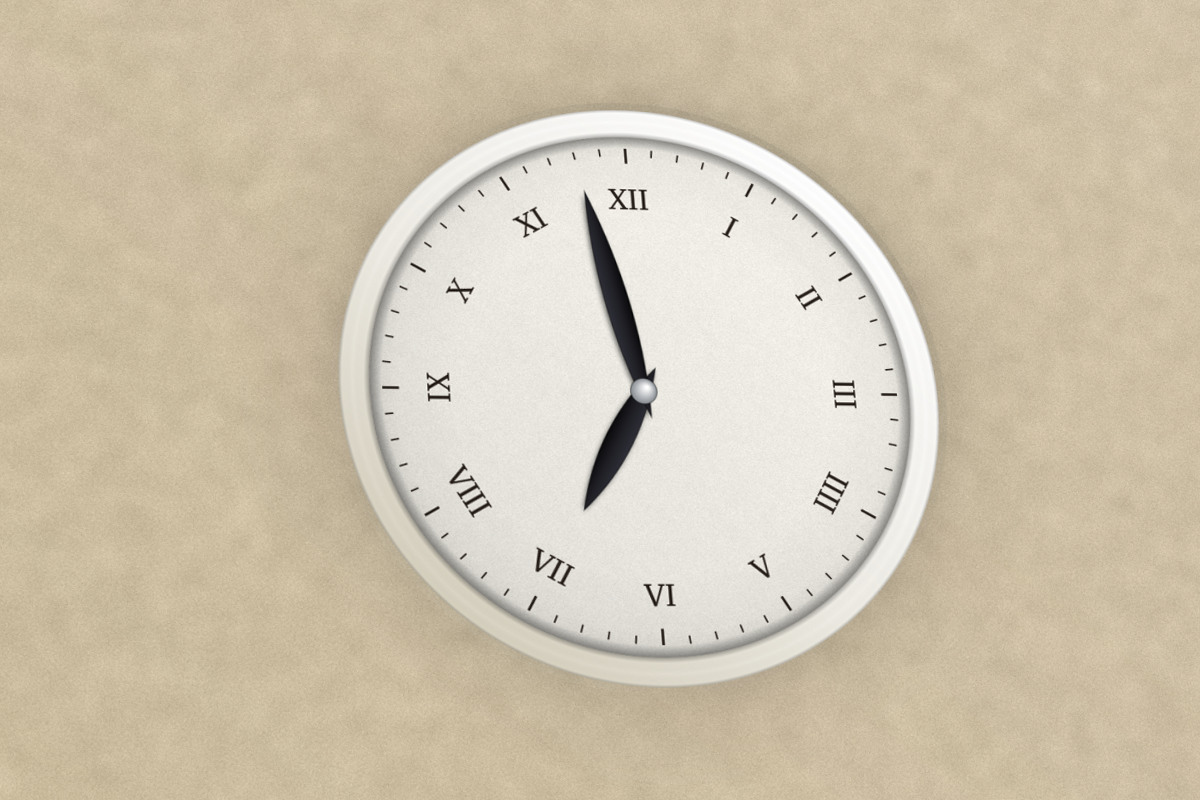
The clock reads 6,58
